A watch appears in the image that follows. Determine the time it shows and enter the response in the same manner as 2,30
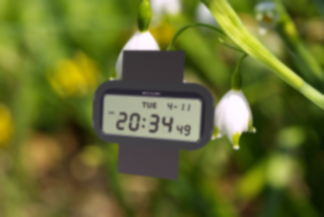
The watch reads 20,34
